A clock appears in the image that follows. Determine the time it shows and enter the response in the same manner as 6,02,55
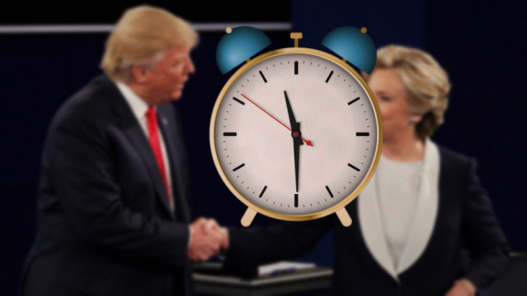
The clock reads 11,29,51
